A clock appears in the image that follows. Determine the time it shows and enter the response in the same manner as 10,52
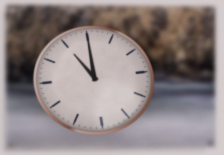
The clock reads 11,00
